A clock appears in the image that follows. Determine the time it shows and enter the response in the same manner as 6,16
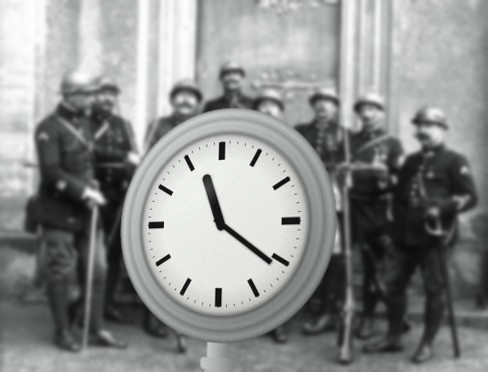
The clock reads 11,21
